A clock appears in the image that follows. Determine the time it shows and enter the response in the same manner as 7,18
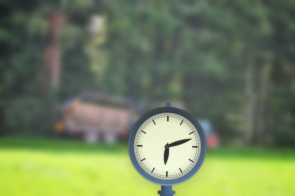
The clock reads 6,12
